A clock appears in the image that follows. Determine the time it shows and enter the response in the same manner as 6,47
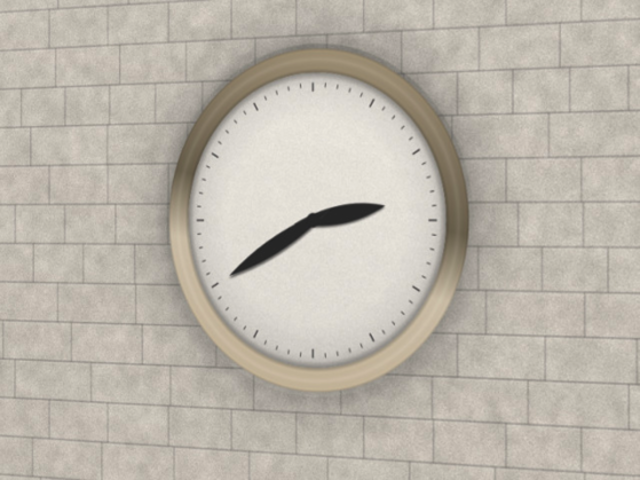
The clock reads 2,40
